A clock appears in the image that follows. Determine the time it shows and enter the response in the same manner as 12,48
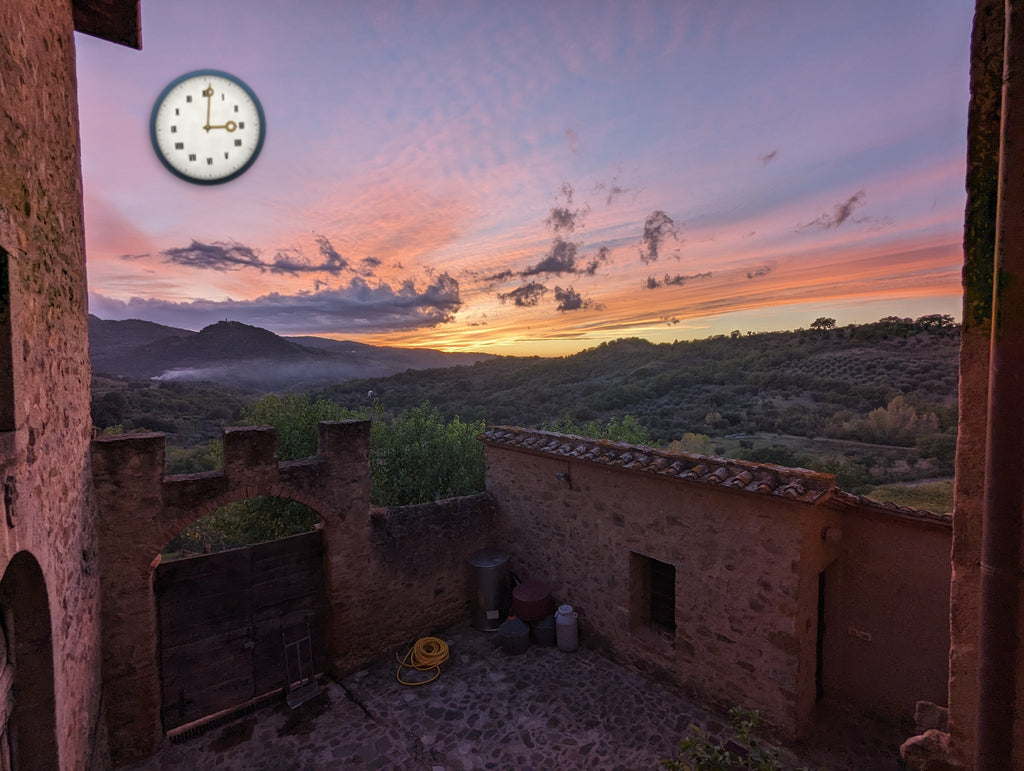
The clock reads 3,01
